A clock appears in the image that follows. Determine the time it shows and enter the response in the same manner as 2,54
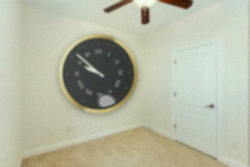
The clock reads 9,52
